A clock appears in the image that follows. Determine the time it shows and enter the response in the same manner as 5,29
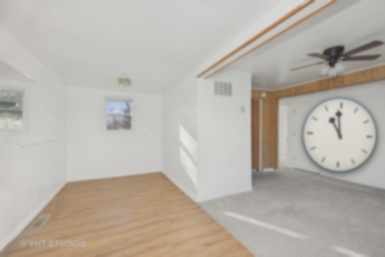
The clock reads 10,59
